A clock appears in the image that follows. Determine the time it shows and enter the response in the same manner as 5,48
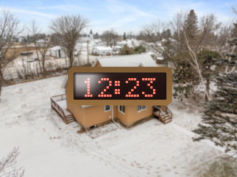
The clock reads 12,23
